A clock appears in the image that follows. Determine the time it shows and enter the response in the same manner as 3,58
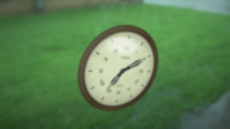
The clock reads 7,10
